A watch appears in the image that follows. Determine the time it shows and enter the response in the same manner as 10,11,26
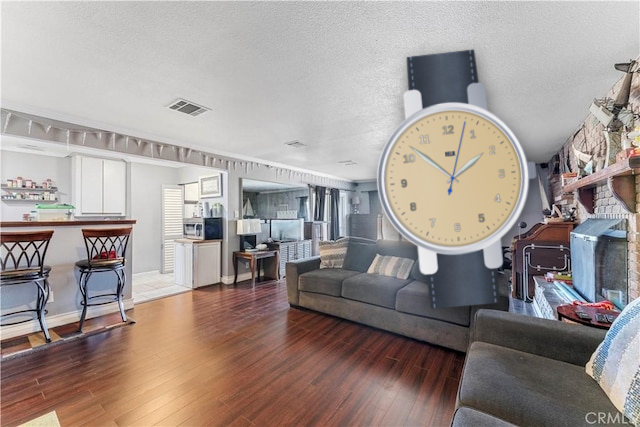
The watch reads 1,52,03
